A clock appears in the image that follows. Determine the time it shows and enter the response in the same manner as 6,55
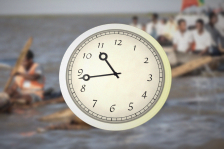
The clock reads 10,43
